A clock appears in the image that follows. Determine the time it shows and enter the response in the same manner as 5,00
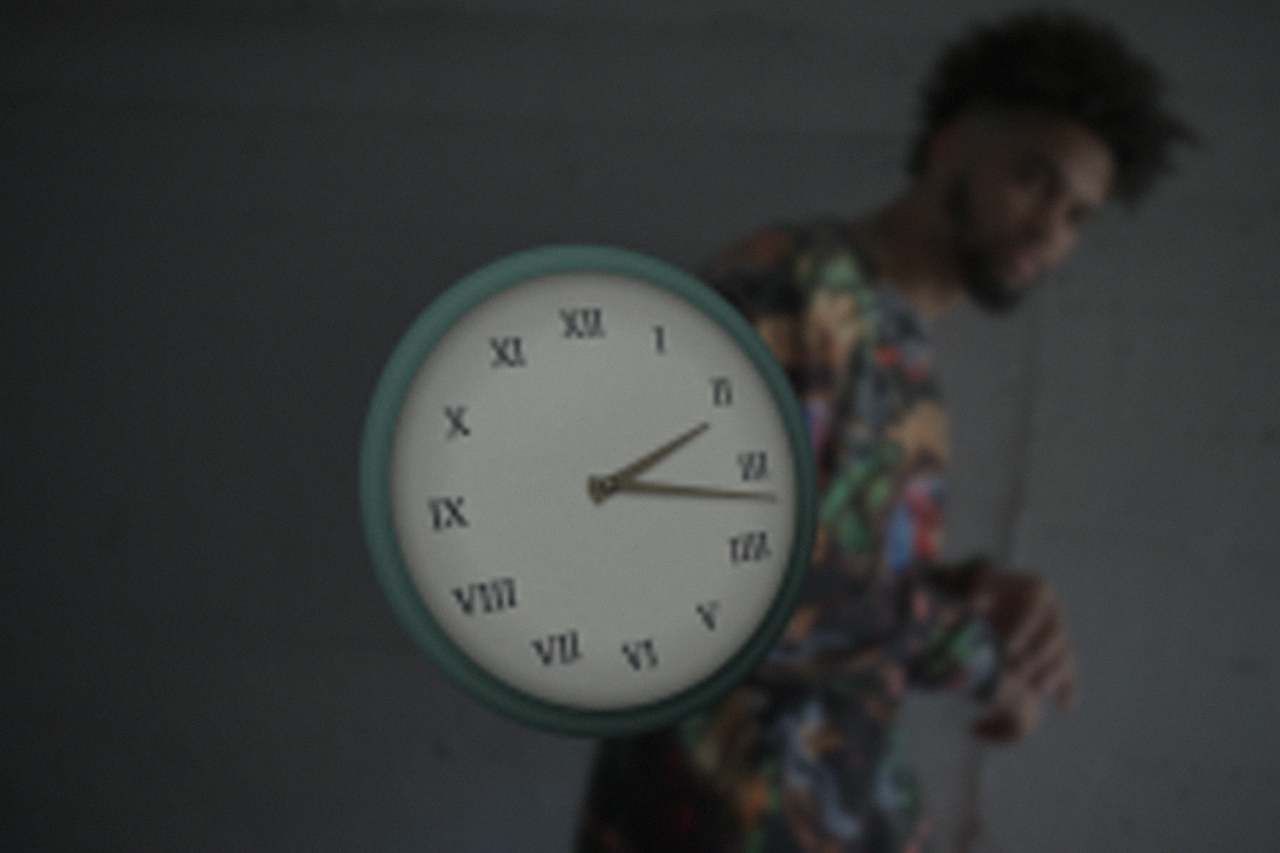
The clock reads 2,17
